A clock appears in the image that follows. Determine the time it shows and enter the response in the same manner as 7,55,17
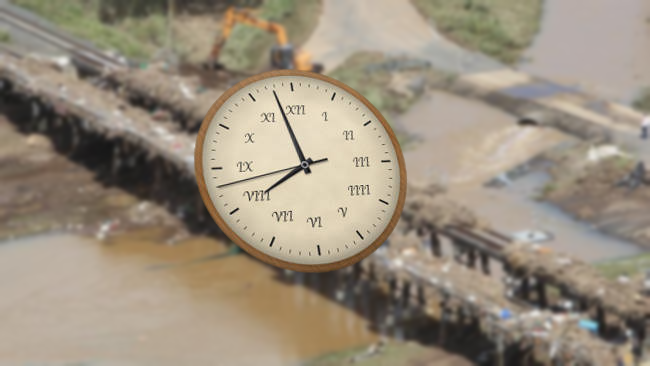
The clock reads 7,57,43
